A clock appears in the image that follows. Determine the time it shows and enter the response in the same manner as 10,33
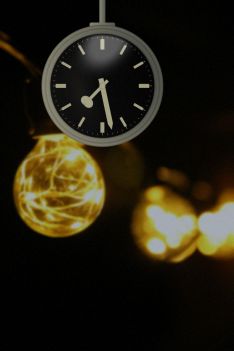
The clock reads 7,28
